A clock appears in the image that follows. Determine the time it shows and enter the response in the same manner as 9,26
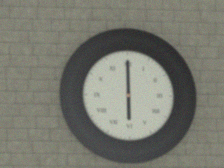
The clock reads 6,00
